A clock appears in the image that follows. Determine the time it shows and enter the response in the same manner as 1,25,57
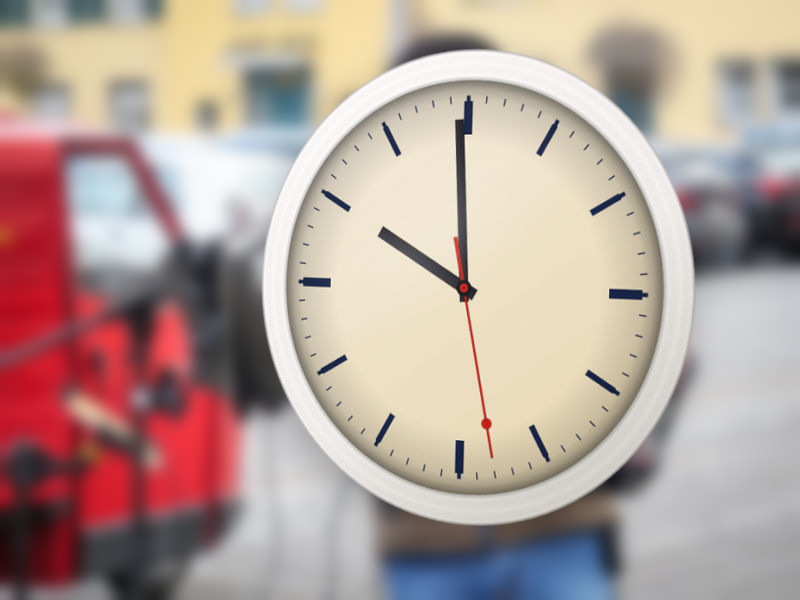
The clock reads 9,59,28
